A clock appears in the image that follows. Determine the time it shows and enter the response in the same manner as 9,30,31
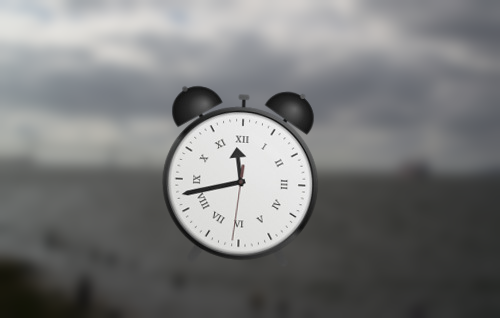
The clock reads 11,42,31
